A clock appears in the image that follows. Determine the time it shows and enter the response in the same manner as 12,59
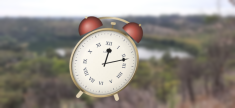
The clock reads 12,12
